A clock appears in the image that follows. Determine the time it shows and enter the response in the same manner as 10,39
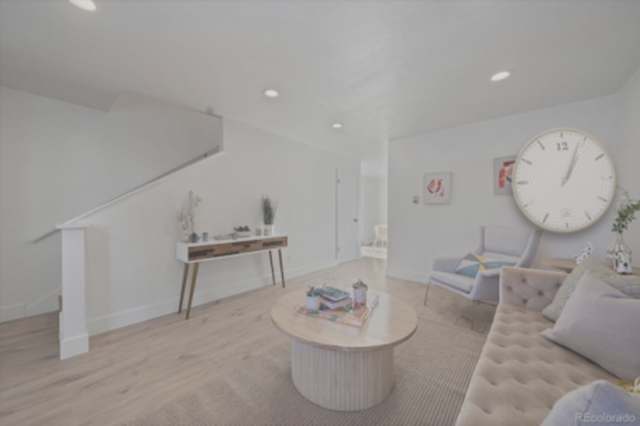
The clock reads 1,04
